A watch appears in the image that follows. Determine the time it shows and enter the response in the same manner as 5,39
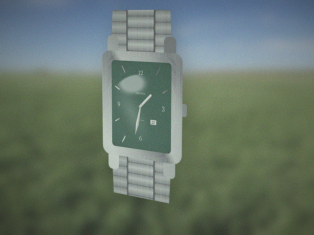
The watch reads 1,32
